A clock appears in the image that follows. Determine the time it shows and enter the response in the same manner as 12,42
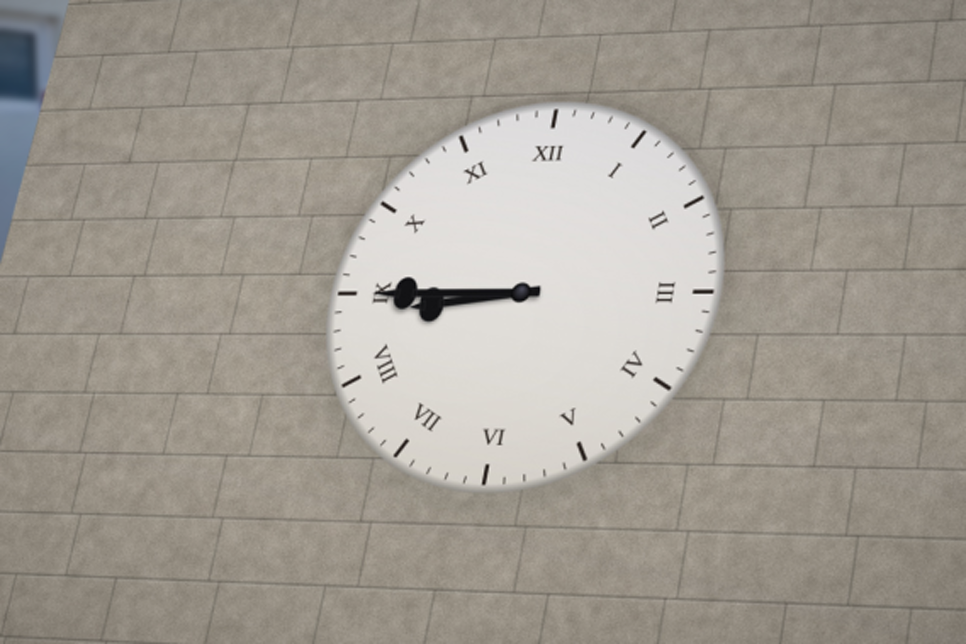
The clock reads 8,45
